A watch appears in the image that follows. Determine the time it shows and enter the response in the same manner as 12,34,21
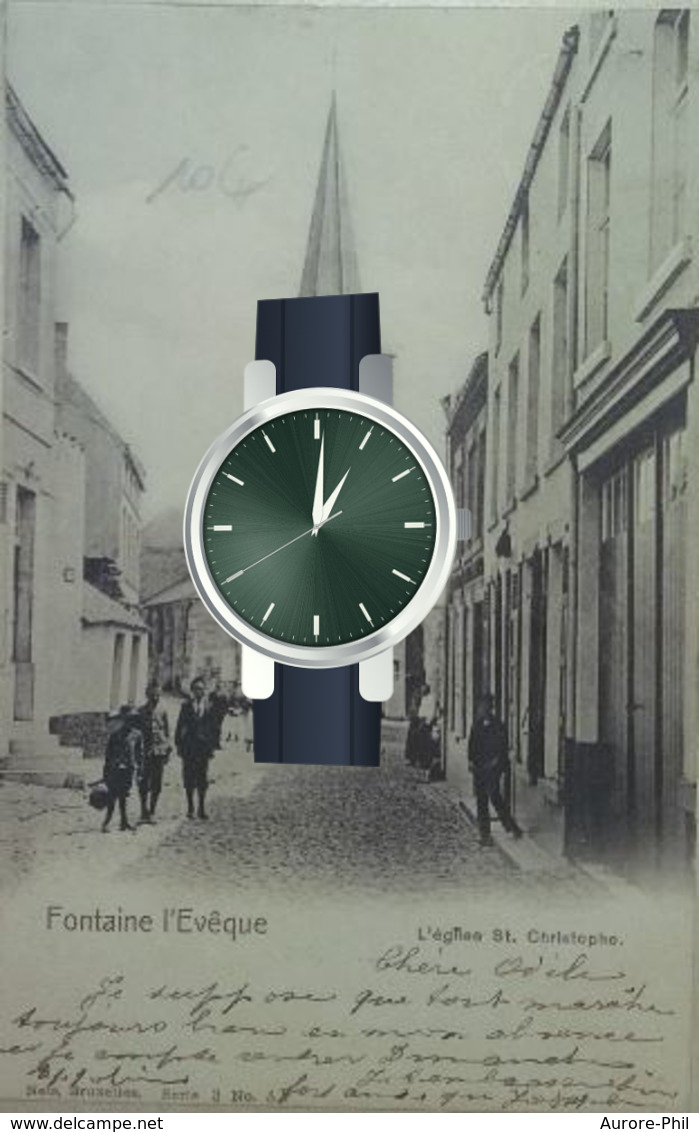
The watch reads 1,00,40
